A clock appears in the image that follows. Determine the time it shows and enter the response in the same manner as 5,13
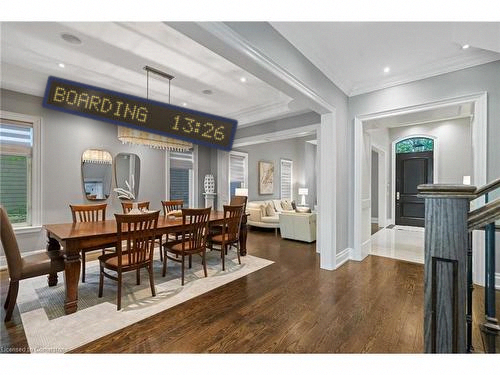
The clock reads 13,26
